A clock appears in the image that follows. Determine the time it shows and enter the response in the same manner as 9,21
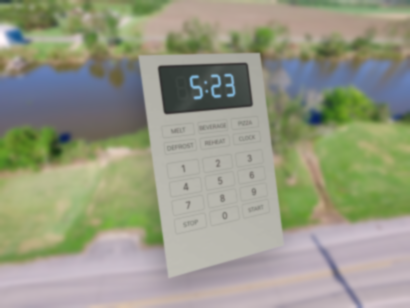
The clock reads 5,23
